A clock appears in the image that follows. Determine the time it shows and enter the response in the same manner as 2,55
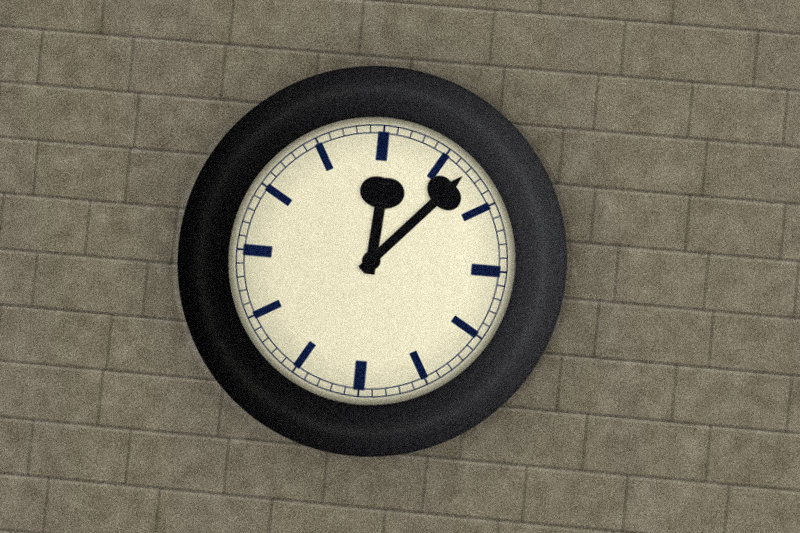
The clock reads 12,07
